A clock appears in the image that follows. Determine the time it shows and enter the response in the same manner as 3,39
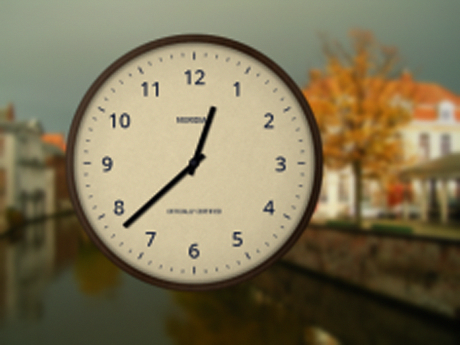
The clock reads 12,38
